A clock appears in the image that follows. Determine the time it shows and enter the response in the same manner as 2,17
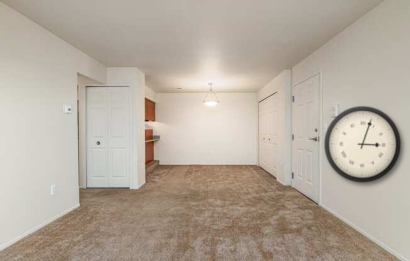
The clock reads 3,03
